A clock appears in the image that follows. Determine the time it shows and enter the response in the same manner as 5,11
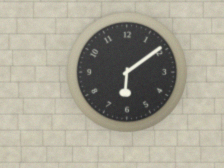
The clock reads 6,09
